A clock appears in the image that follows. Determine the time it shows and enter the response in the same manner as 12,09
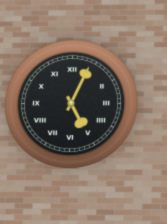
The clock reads 5,04
